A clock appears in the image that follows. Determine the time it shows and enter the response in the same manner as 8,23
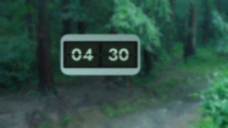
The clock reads 4,30
